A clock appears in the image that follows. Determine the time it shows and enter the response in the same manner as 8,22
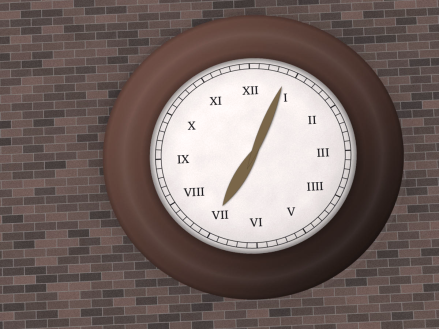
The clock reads 7,04
